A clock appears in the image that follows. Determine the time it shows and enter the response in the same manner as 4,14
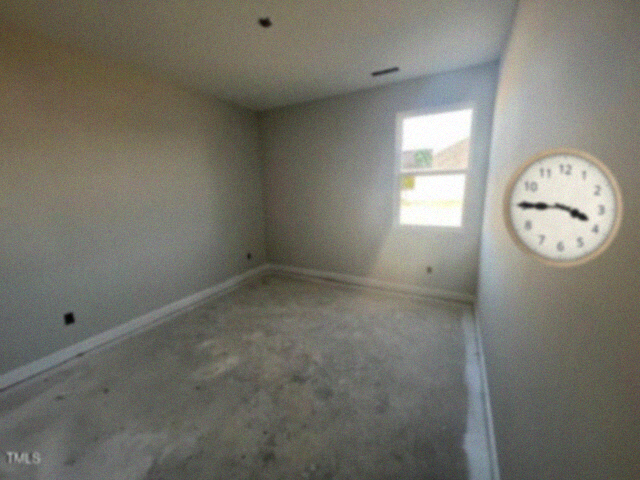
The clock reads 3,45
